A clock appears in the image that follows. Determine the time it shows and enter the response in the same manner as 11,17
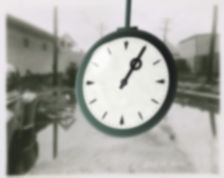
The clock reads 1,05
